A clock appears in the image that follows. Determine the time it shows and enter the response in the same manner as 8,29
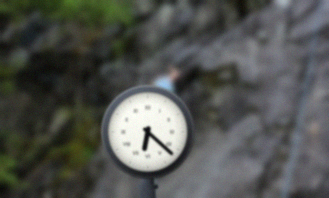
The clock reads 6,22
